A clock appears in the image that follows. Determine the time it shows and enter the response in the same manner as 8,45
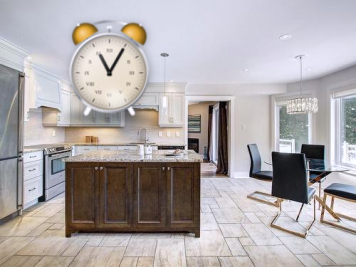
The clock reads 11,05
